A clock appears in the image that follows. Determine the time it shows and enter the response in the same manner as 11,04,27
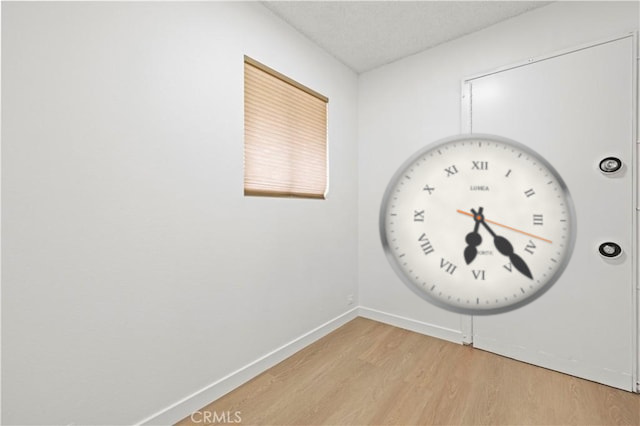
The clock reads 6,23,18
